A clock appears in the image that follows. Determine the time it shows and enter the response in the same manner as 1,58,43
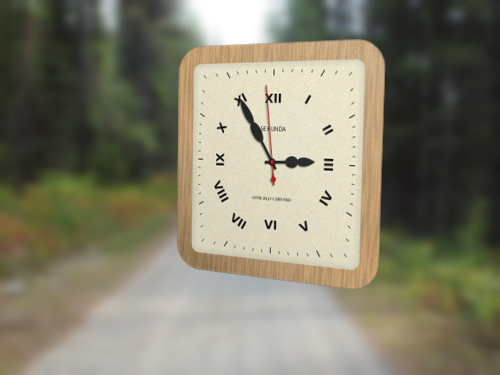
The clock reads 2,54,59
